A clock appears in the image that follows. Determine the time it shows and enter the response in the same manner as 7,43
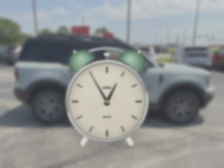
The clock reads 12,55
